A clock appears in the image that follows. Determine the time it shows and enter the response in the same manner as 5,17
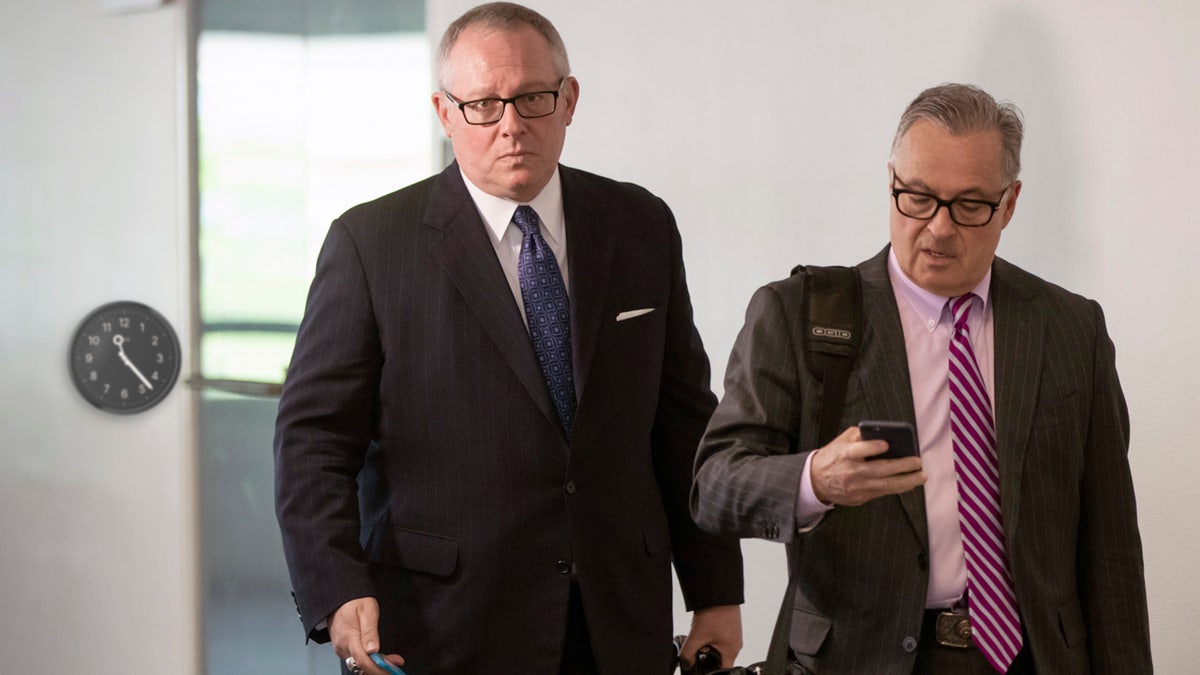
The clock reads 11,23
